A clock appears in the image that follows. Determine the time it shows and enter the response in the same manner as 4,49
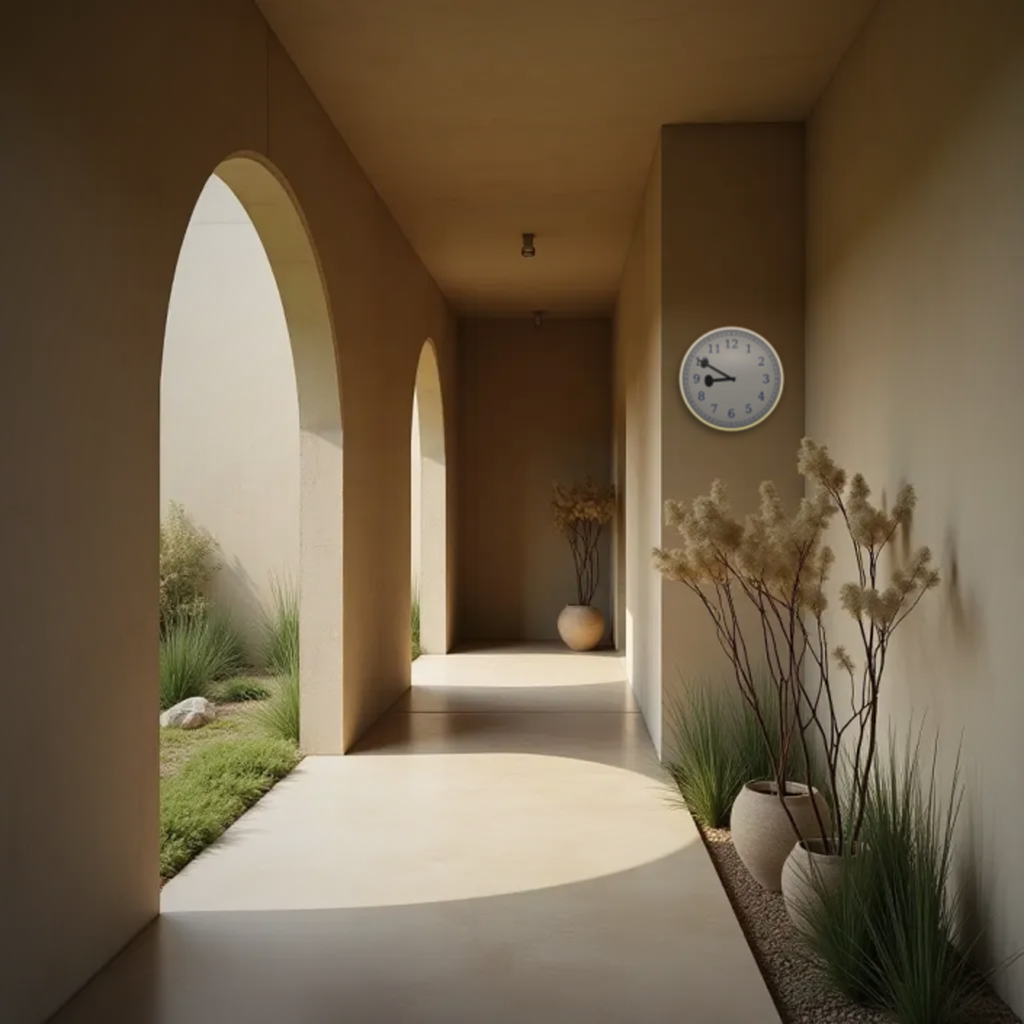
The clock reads 8,50
